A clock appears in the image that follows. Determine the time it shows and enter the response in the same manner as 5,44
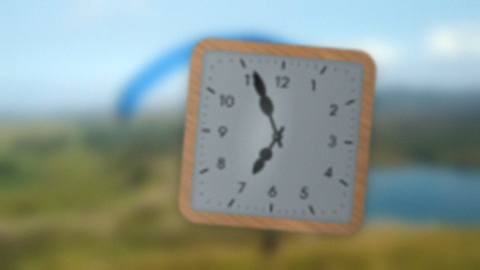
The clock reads 6,56
